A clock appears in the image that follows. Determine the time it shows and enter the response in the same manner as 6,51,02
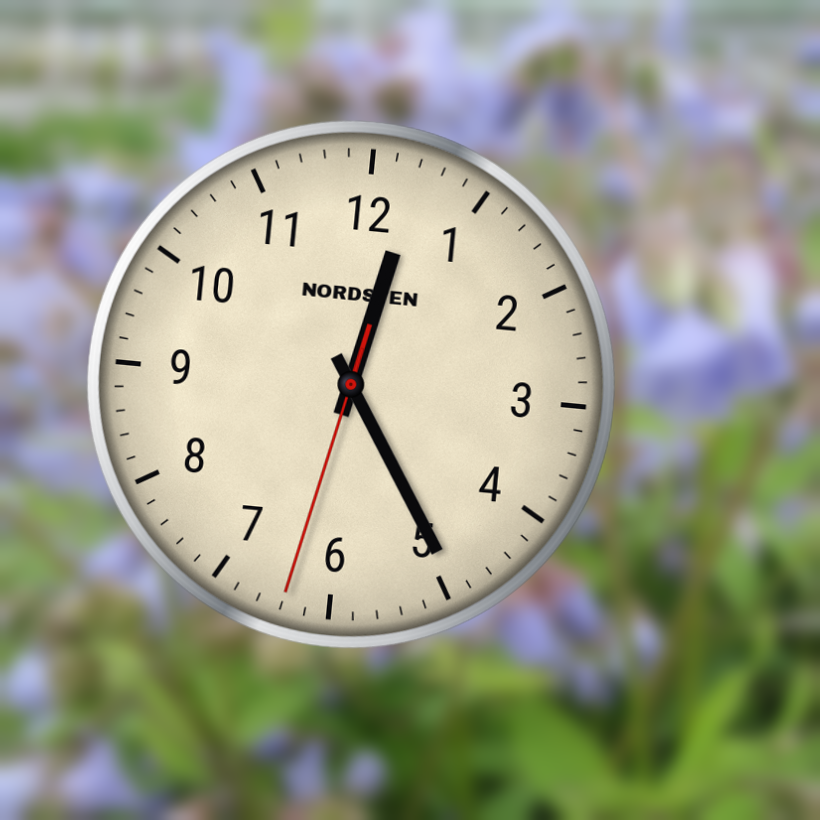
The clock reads 12,24,32
